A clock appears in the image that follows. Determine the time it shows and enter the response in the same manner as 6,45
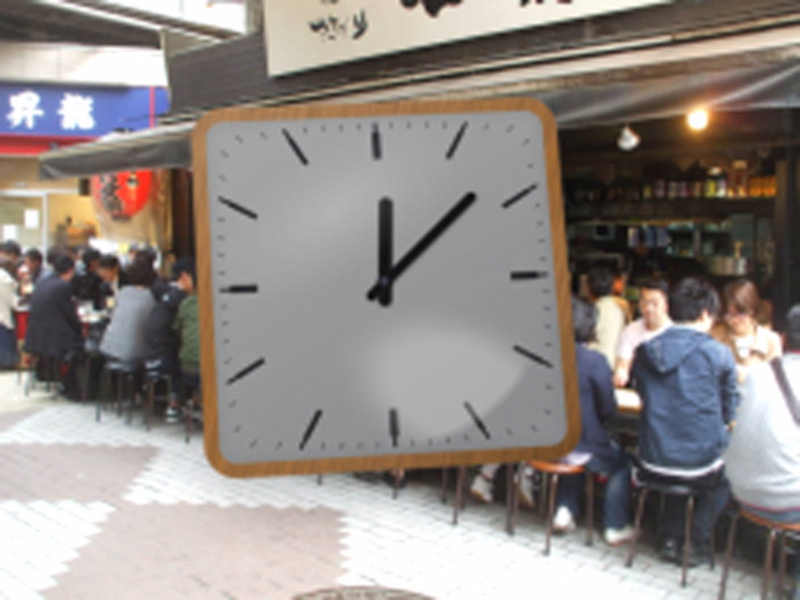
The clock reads 12,08
